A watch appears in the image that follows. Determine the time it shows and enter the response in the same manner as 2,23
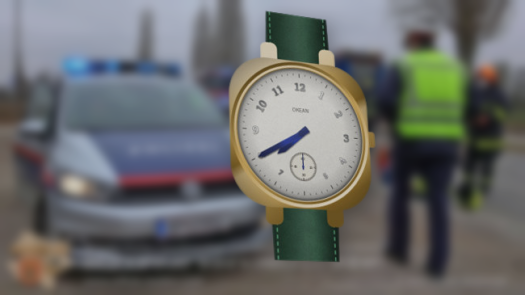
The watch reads 7,40
